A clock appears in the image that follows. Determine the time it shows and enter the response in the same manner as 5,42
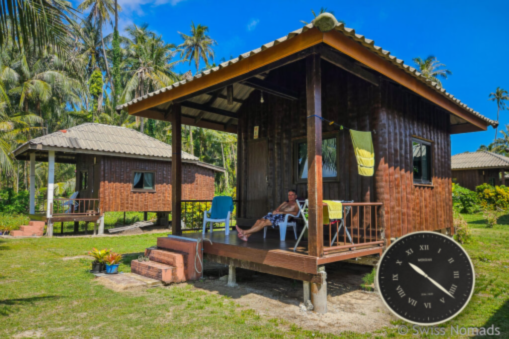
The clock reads 10,22
